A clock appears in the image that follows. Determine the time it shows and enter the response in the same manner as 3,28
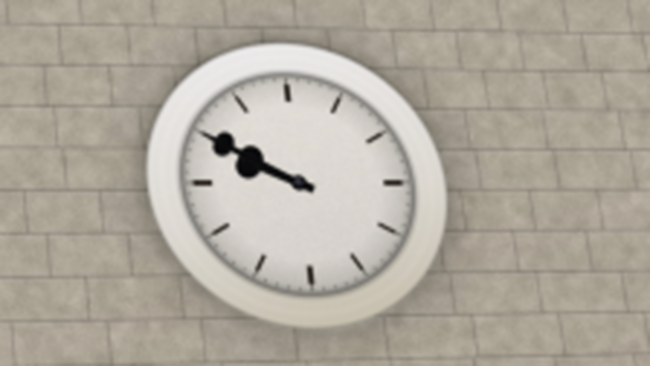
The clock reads 9,50
